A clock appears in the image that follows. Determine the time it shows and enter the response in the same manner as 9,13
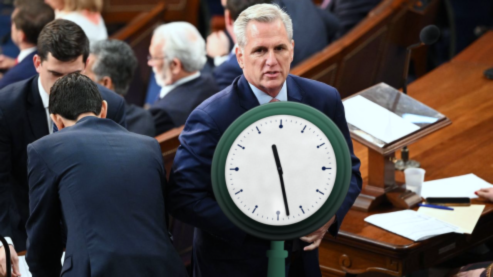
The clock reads 11,28
